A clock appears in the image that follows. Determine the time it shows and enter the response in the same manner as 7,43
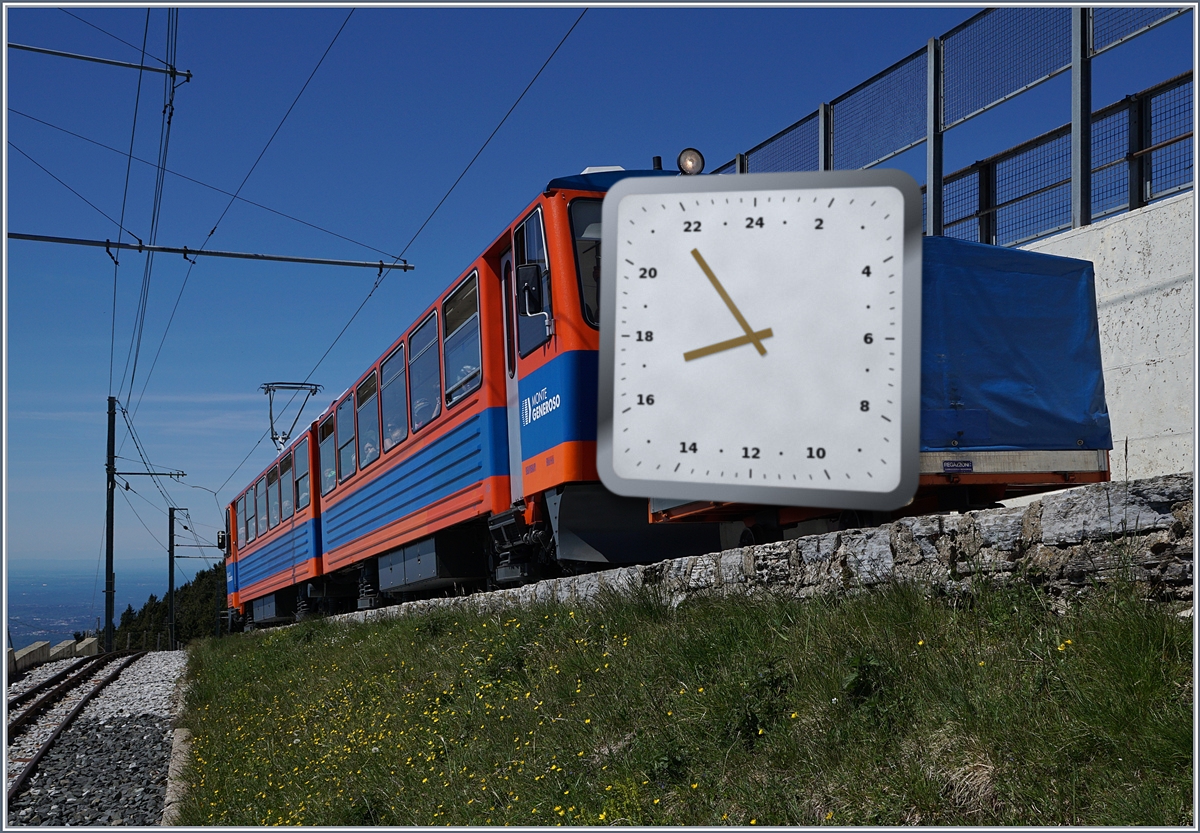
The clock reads 16,54
